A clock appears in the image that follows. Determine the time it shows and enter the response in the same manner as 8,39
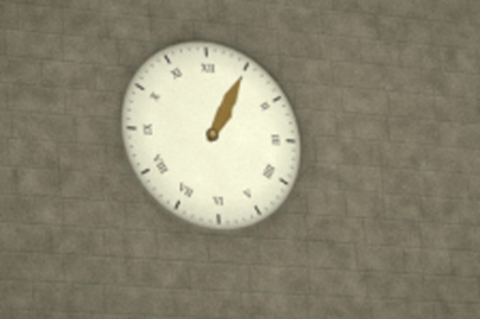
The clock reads 1,05
